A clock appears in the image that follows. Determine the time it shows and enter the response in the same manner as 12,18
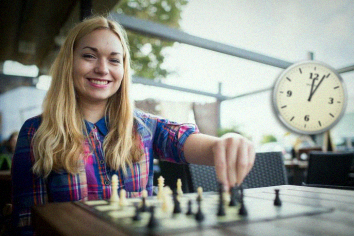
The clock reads 12,04
